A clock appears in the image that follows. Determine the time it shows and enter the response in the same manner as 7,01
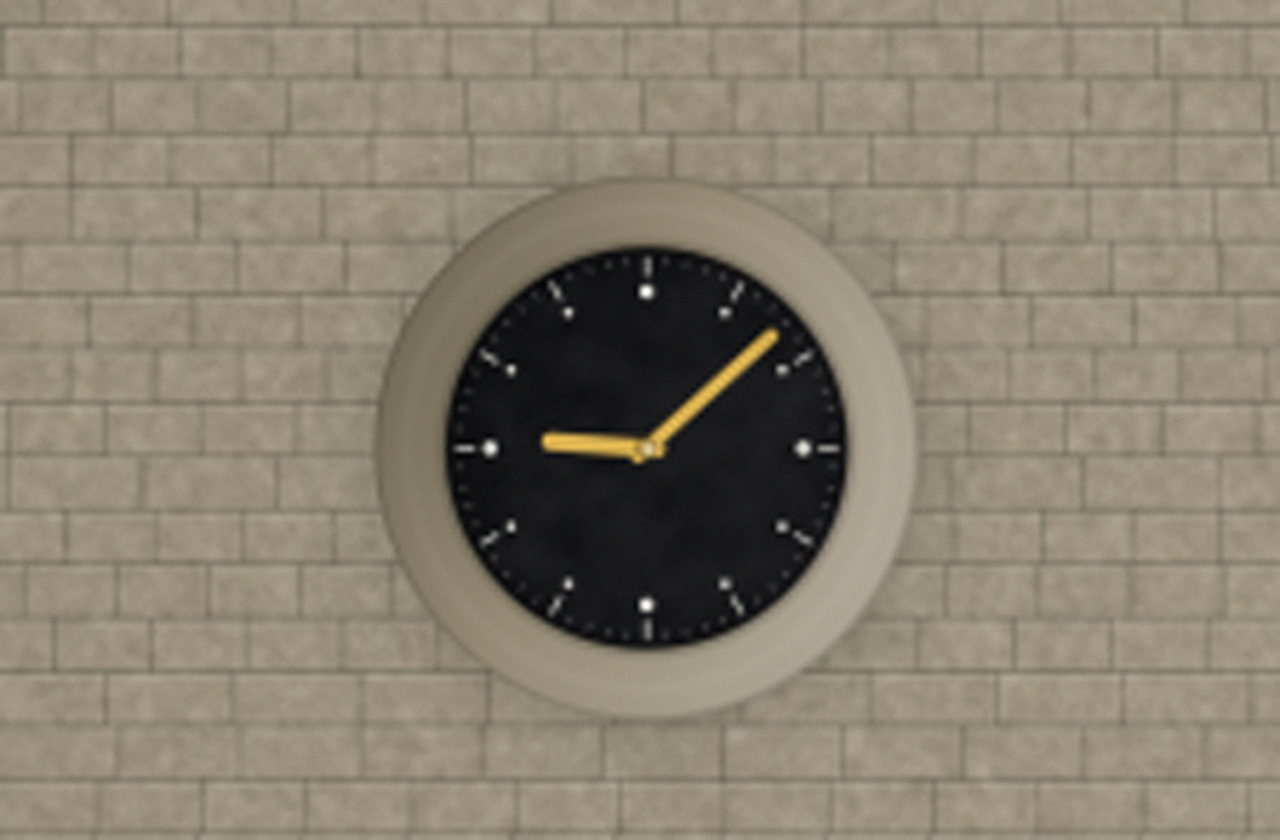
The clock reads 9,08
